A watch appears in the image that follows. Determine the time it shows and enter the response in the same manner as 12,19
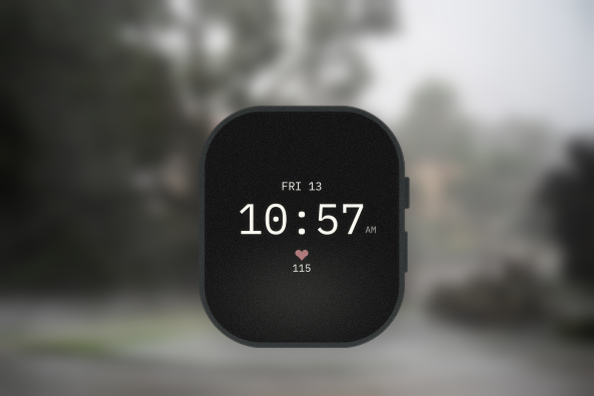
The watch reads 10,57
